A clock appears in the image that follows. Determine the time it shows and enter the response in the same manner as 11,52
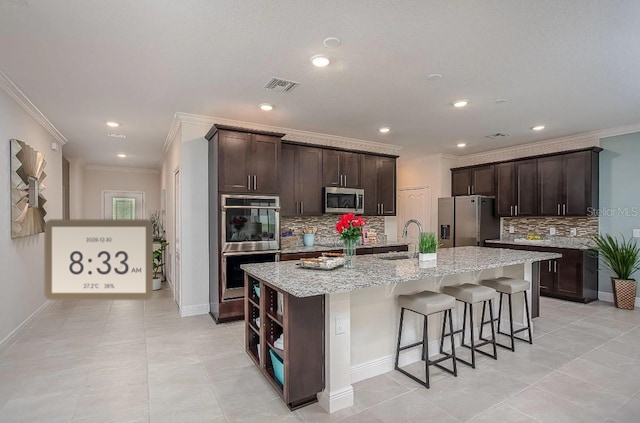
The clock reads 8,33
